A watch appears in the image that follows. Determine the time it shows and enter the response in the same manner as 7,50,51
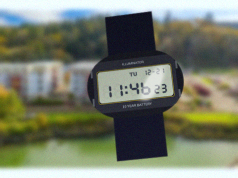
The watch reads 11,46,23
